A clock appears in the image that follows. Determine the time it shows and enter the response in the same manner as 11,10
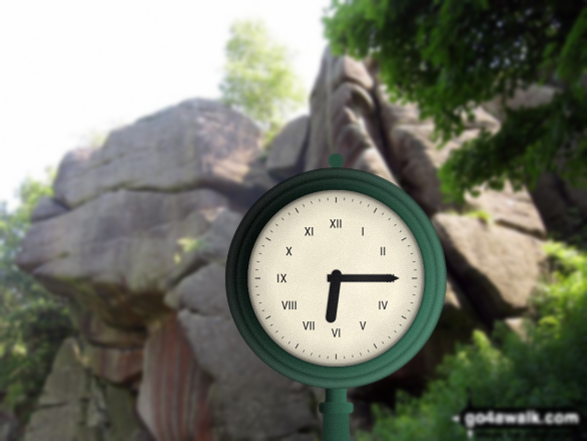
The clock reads 6,15
